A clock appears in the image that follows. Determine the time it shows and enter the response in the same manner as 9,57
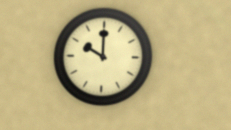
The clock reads 10,00
